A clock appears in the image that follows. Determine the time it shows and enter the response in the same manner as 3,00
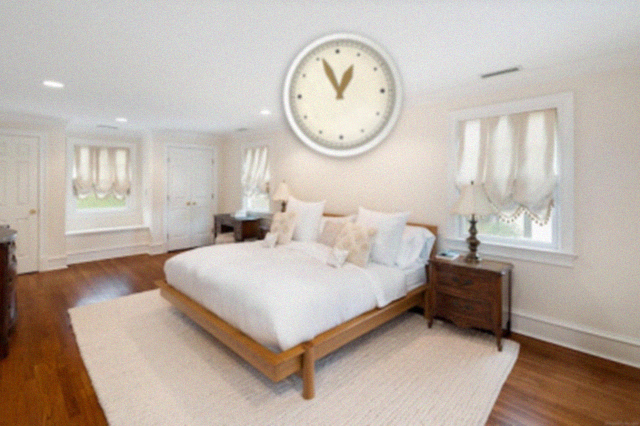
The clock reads 12,56
